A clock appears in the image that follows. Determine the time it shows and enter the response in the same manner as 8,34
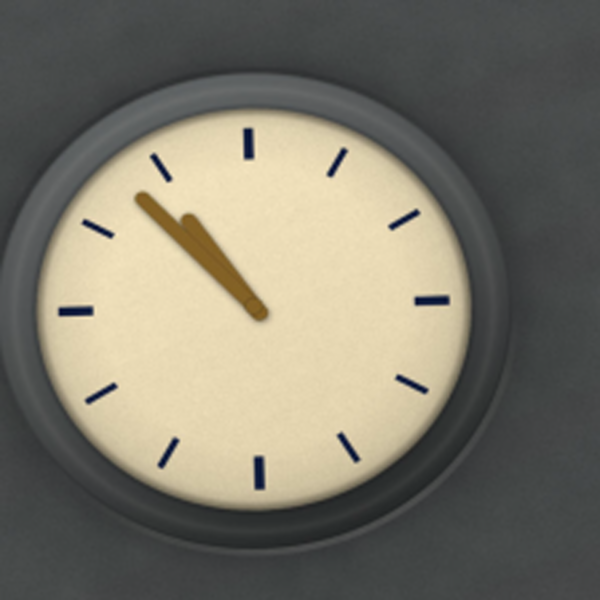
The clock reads 10,53
